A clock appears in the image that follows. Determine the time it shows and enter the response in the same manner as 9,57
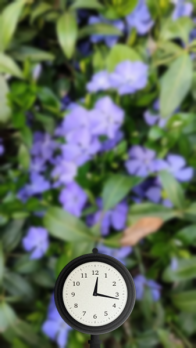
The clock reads 12,17
